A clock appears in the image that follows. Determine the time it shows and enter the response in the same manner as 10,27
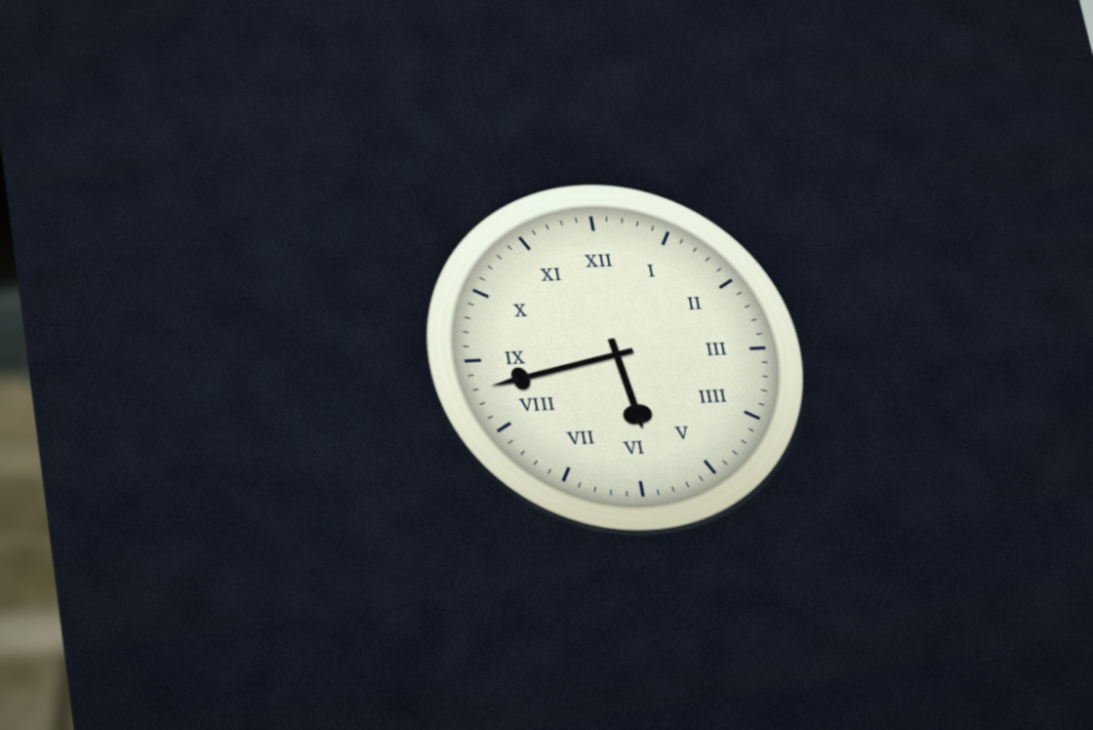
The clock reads 5,43
